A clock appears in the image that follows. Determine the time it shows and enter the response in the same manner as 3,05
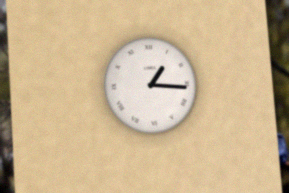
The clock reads 1,16
